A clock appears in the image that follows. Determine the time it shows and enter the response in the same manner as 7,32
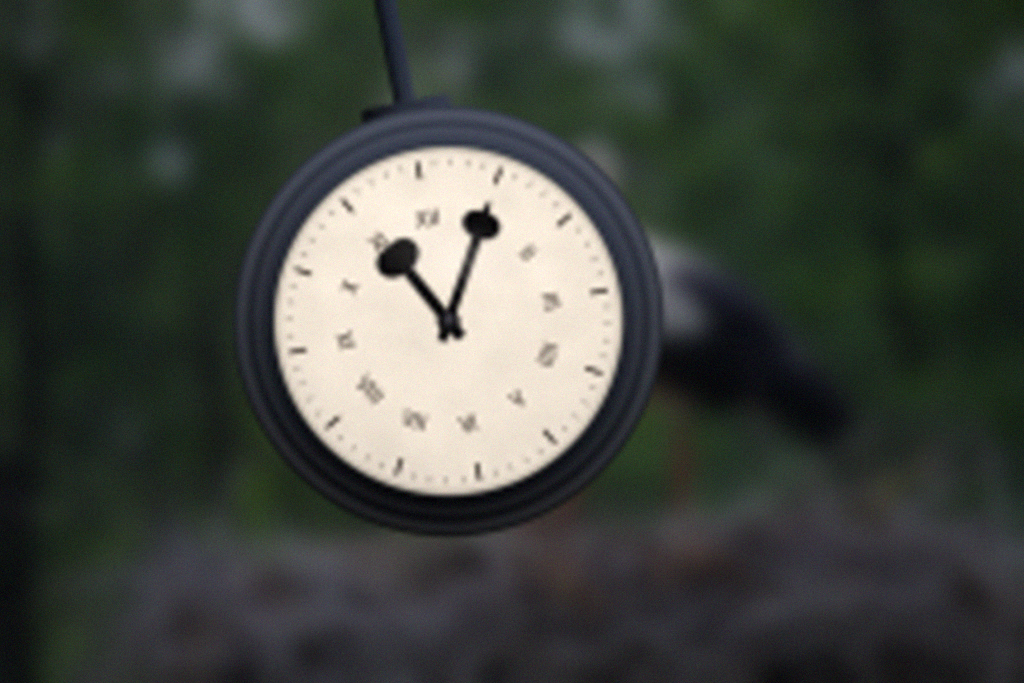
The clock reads 11,05
